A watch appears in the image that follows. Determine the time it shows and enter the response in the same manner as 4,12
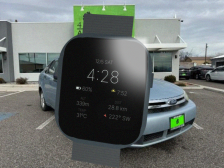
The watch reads 4,28
